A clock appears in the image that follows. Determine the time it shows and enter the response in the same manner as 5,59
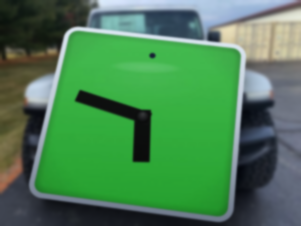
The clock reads 5,47
